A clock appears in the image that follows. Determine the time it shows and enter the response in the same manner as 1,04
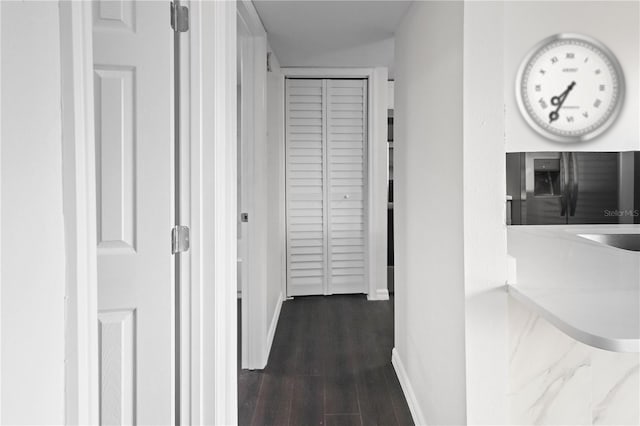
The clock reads 7,35
